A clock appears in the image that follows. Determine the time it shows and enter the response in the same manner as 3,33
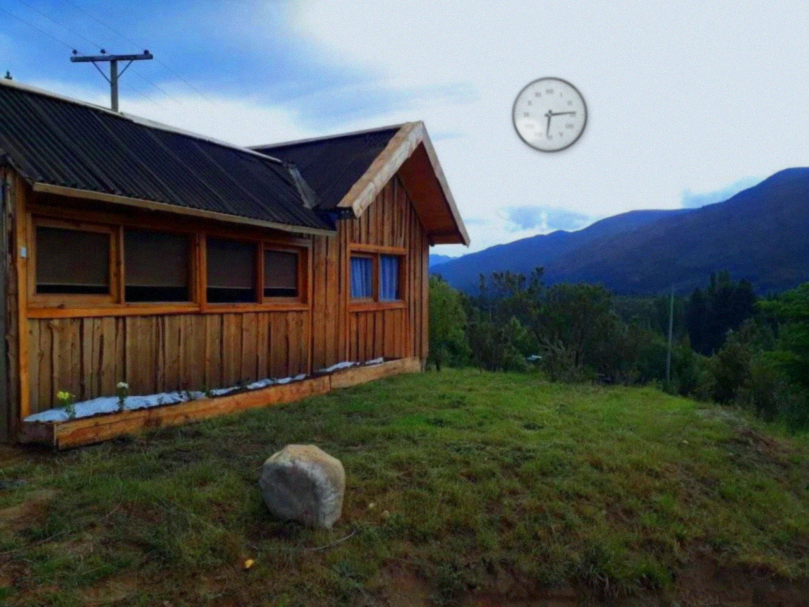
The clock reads 6,14
